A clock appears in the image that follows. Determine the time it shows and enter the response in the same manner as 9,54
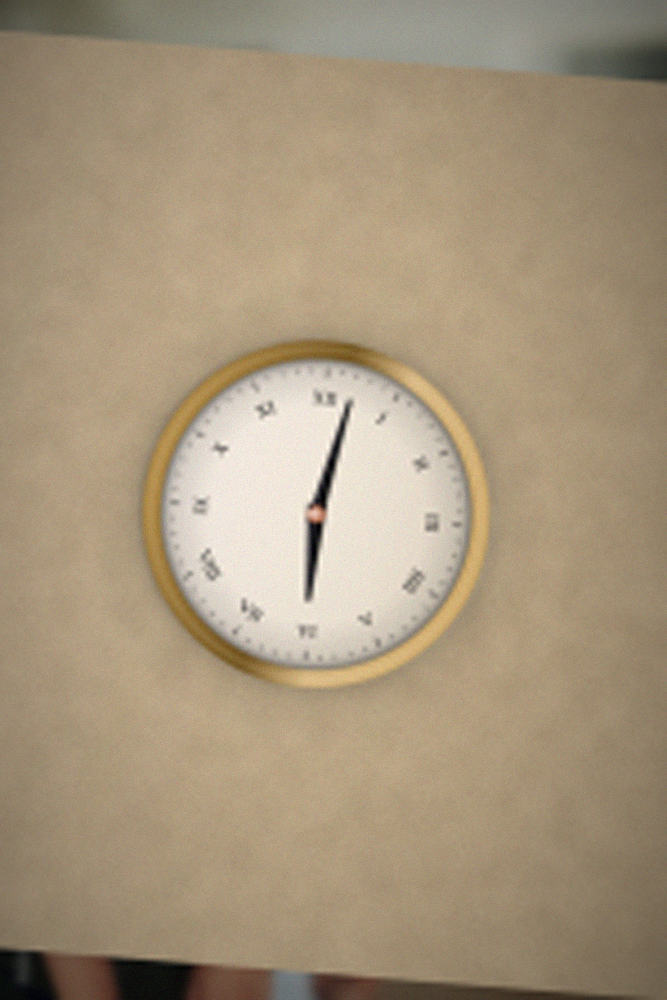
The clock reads 6,02
